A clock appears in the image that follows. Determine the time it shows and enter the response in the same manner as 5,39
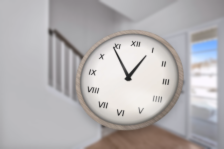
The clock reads 12,54
